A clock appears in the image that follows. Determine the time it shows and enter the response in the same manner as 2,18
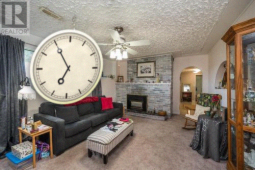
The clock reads 6,55
